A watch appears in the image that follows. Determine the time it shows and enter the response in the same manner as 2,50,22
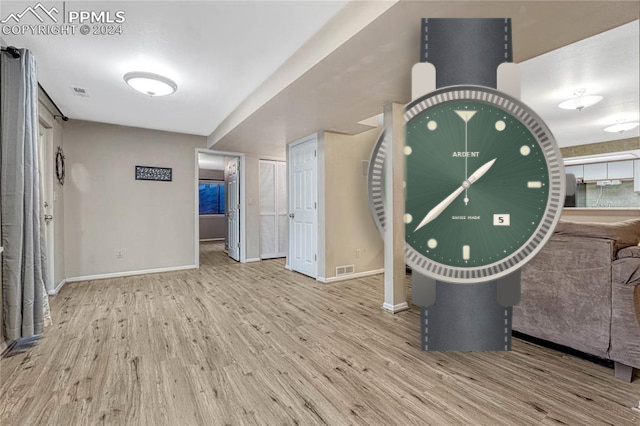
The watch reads 1,38,00
